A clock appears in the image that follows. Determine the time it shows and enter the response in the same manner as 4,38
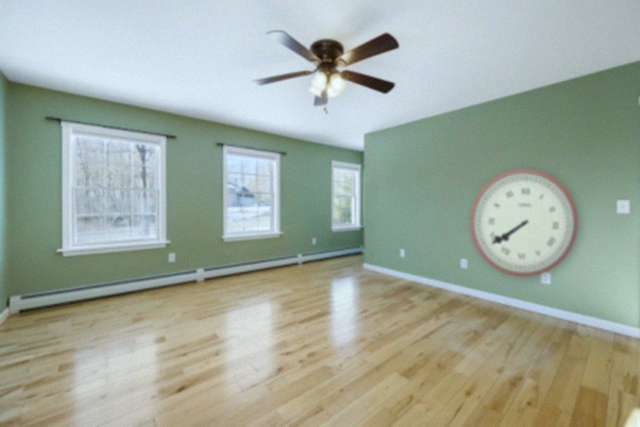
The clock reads 7,39
